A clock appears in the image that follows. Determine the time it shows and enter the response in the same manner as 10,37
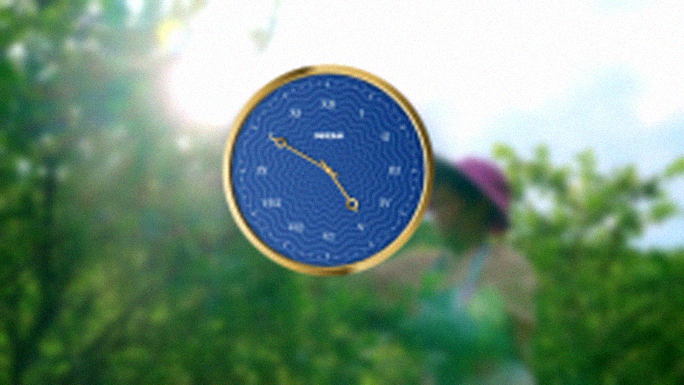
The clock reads 4,50
